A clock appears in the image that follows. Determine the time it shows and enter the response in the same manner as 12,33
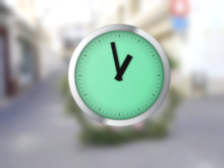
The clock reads 12,58
